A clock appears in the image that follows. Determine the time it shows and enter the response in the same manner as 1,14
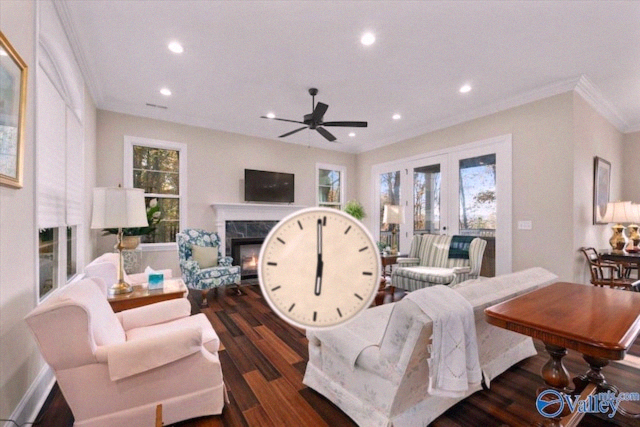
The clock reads 5,59
